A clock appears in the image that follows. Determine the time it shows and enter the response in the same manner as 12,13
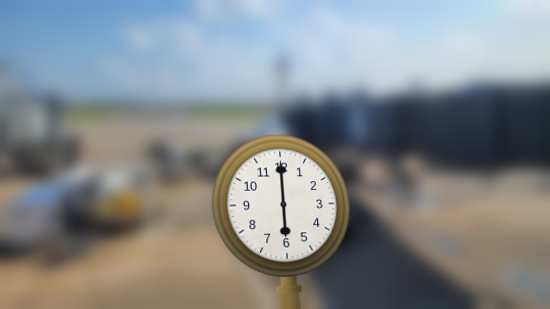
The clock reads 6,00
